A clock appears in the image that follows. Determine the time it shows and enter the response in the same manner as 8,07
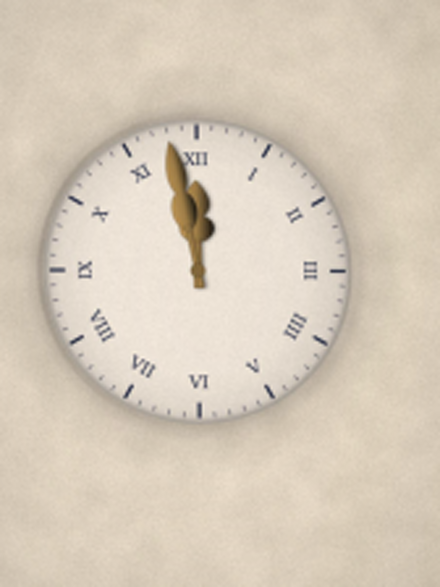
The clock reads 11,58
